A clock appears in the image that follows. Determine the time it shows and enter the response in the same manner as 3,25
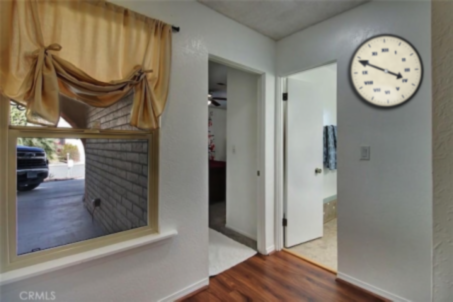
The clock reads 3,49
